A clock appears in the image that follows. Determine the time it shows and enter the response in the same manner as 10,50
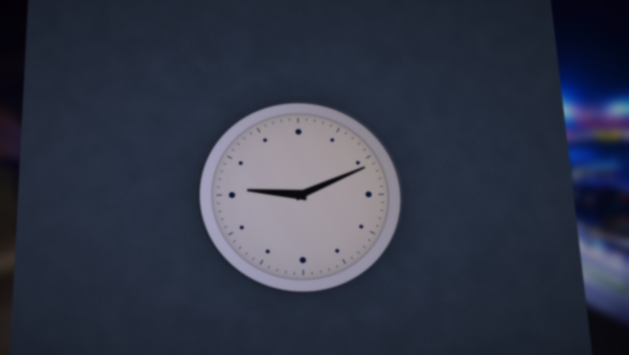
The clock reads 9,11
